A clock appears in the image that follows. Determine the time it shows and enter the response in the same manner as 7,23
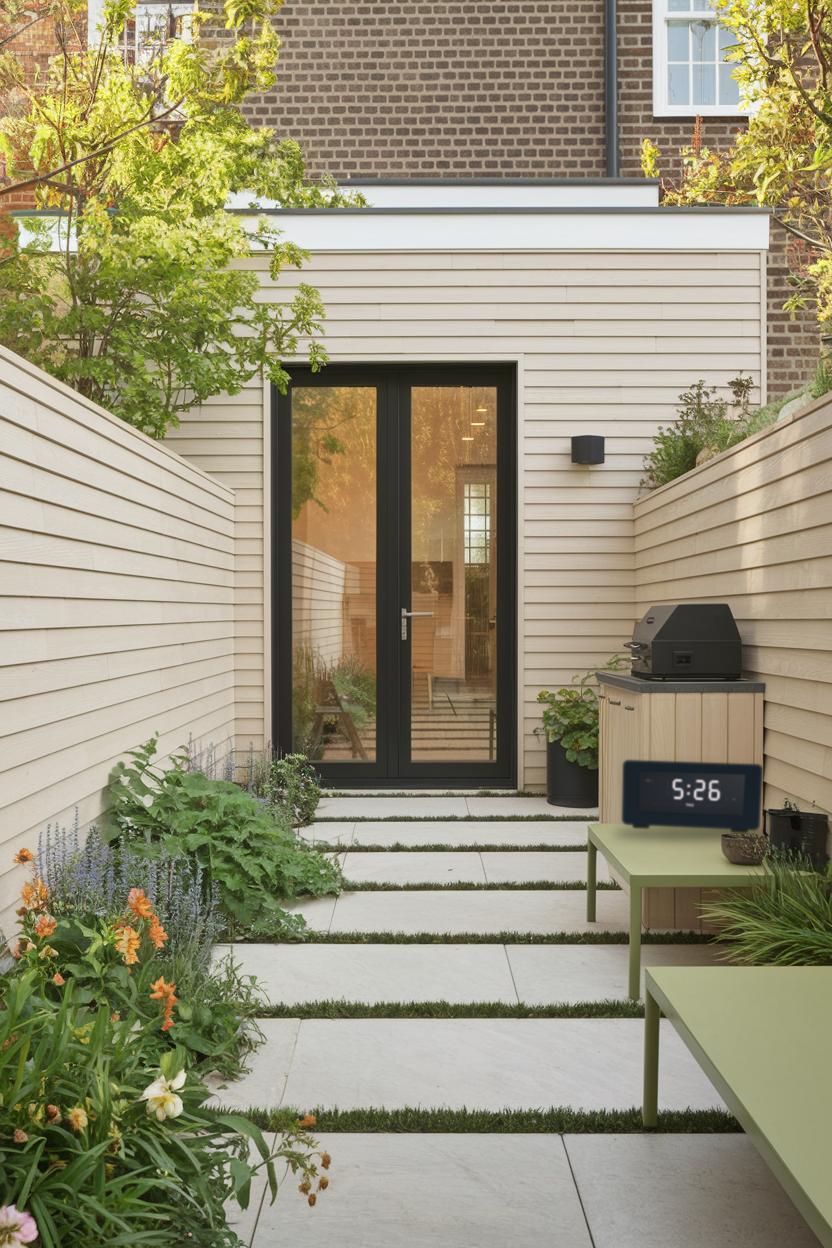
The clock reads 5,26
